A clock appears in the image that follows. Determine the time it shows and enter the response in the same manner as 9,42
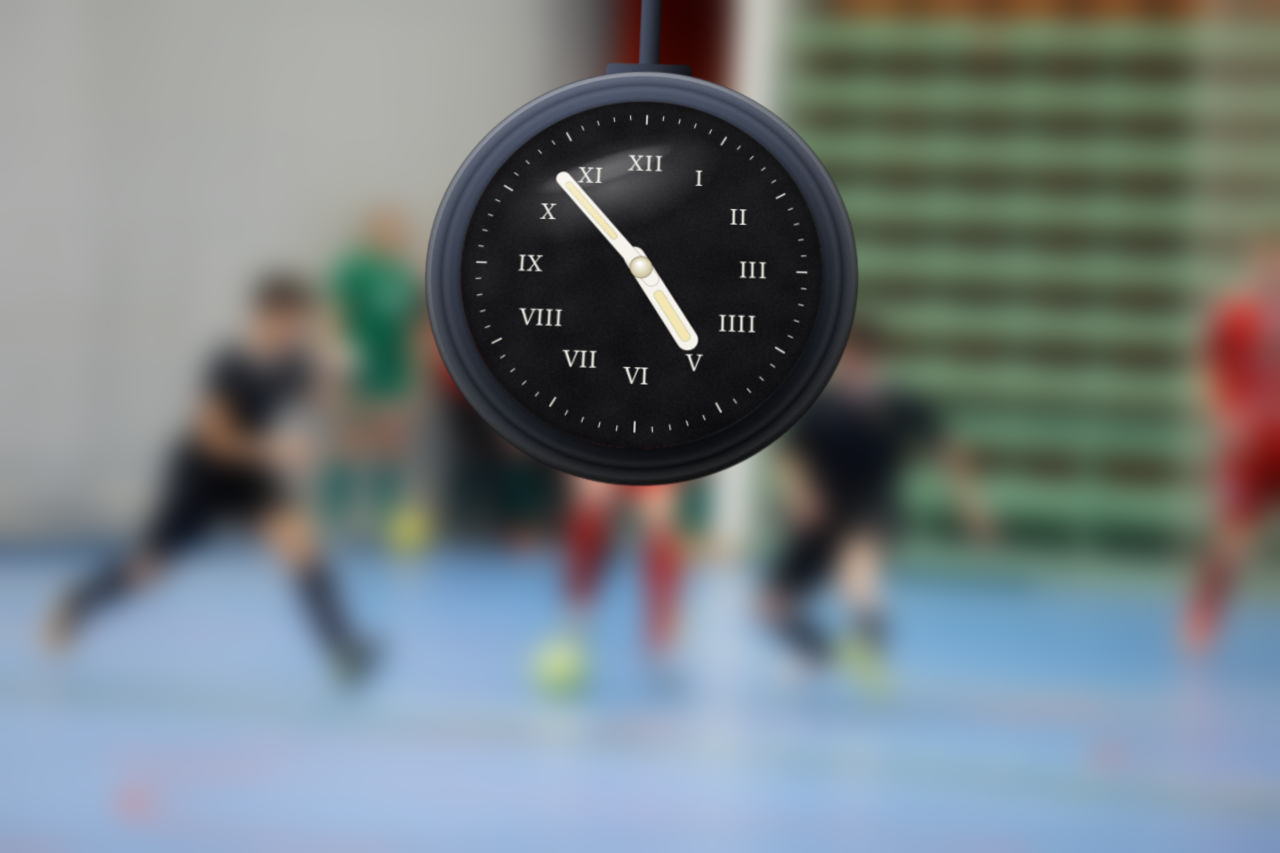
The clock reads 4,53
